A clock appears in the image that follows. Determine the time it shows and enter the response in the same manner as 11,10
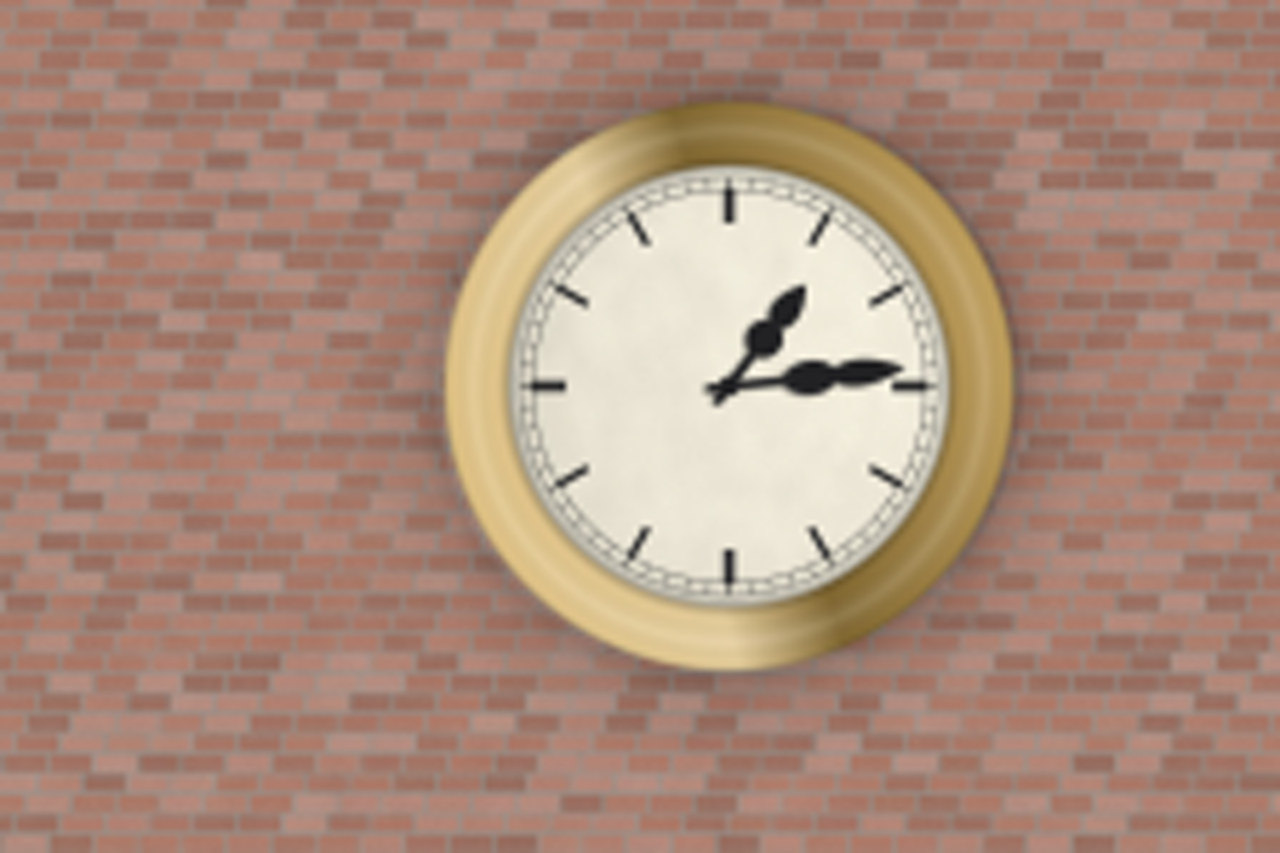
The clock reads 1,14
